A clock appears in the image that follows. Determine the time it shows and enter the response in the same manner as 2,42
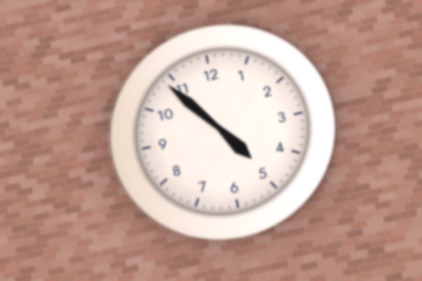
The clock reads 4,54
